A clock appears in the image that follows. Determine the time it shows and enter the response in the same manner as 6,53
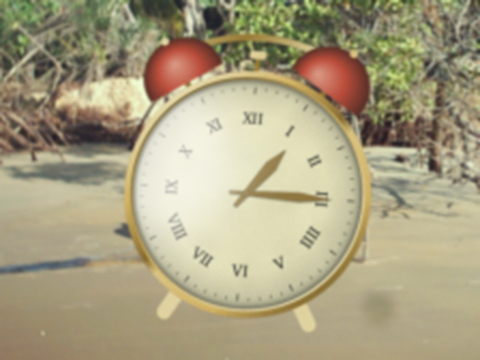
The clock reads 1,15
